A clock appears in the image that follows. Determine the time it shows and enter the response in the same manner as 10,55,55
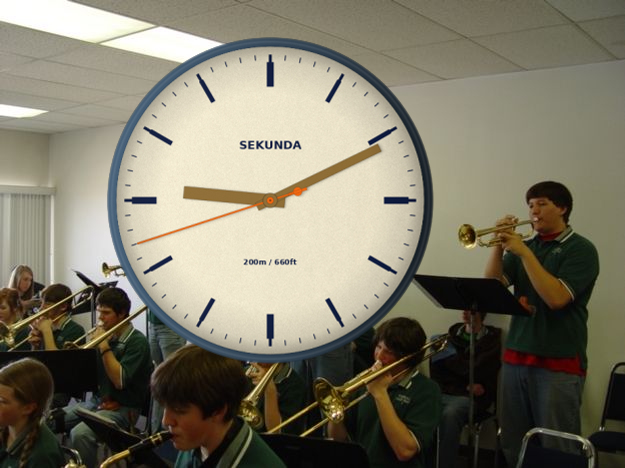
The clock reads 9,10,42
